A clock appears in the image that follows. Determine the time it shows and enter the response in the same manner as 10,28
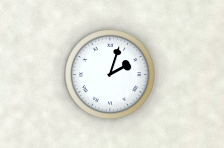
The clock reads 2,03
